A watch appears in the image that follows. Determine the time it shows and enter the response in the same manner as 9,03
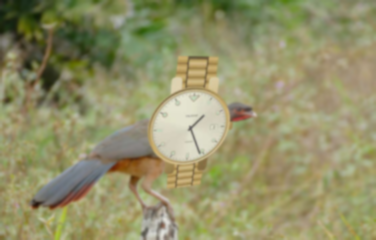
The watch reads 1,26
